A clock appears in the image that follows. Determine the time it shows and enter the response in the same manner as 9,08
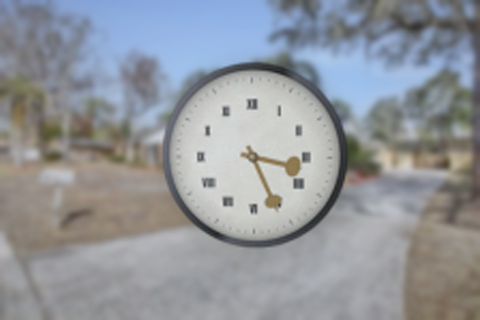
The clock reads 3,26
